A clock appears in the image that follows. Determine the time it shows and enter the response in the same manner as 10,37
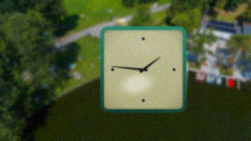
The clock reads 1,46
